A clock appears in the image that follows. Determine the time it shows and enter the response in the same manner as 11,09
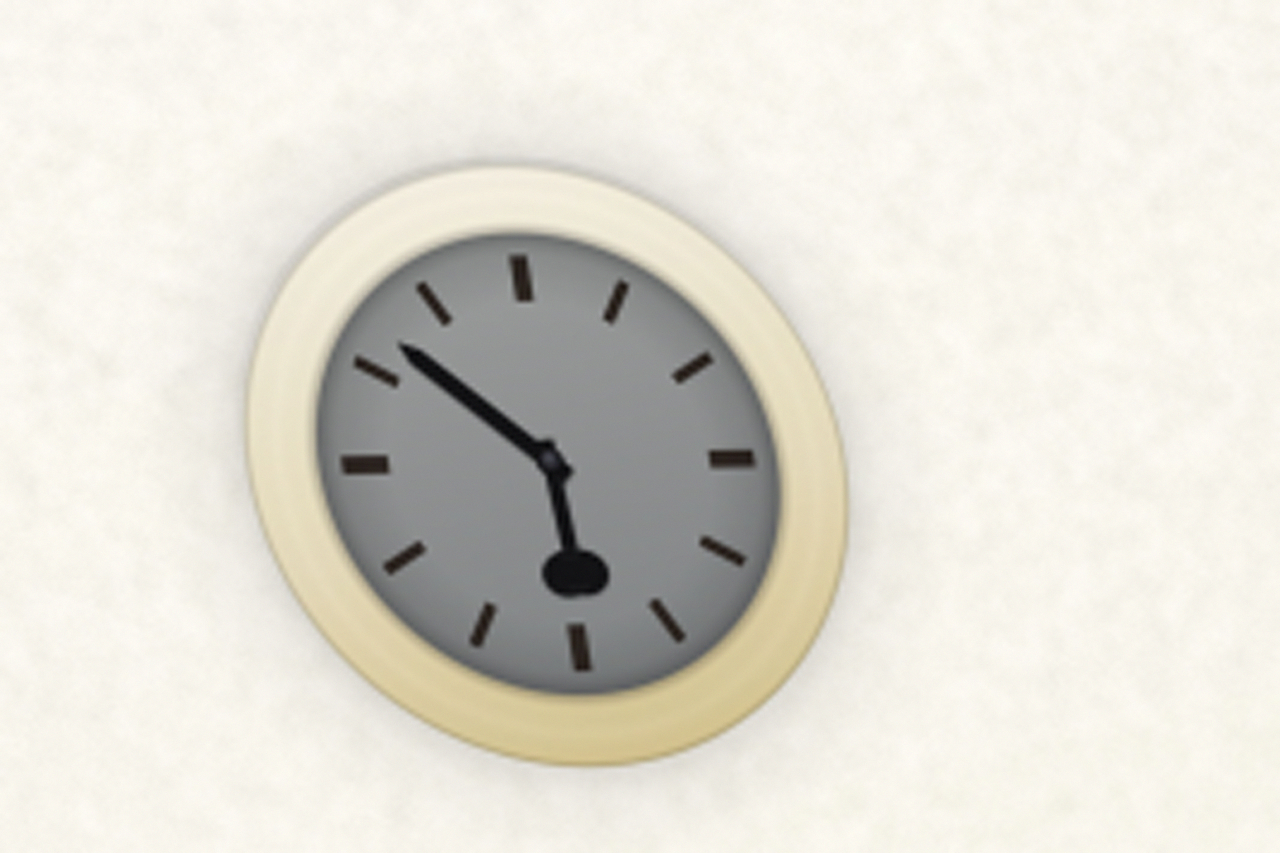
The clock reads 5,52
